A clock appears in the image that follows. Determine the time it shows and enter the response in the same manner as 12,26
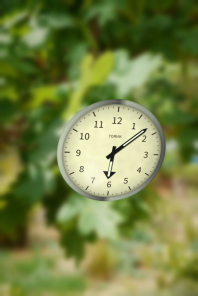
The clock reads 6,08
